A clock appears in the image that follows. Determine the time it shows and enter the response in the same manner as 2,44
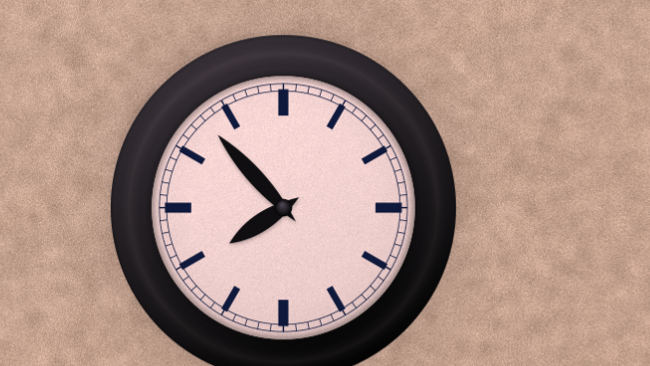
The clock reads 7,53
